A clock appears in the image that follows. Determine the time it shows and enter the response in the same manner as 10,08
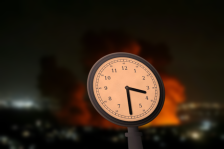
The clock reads 3,30
